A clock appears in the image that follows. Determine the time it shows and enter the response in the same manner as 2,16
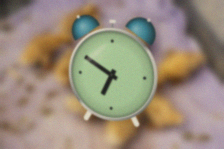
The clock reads 6,50
